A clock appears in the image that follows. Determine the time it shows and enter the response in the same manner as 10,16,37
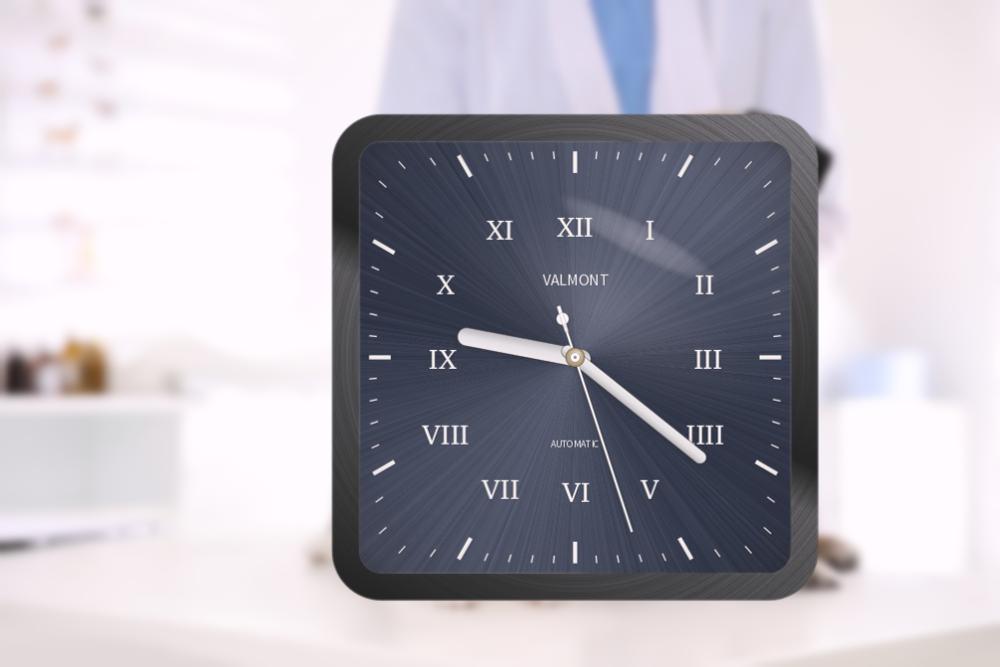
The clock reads 9,21,27
